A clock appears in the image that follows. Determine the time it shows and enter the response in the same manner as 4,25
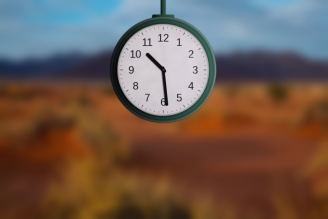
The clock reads 10,29
